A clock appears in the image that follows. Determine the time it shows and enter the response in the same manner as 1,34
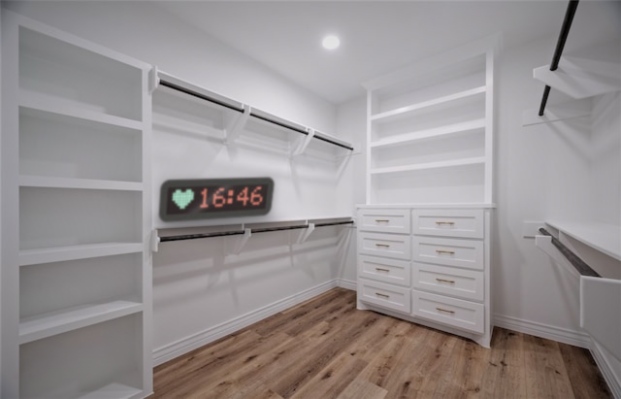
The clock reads 16,46
